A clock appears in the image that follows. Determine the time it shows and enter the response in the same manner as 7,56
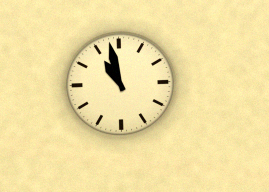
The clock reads 10,58
